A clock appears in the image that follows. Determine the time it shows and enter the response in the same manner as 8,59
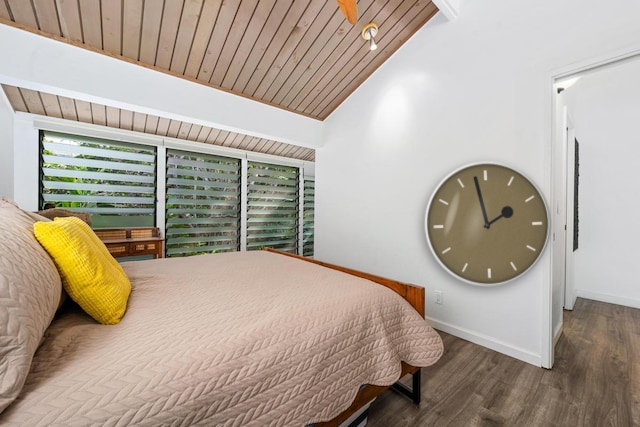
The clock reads 1,58
